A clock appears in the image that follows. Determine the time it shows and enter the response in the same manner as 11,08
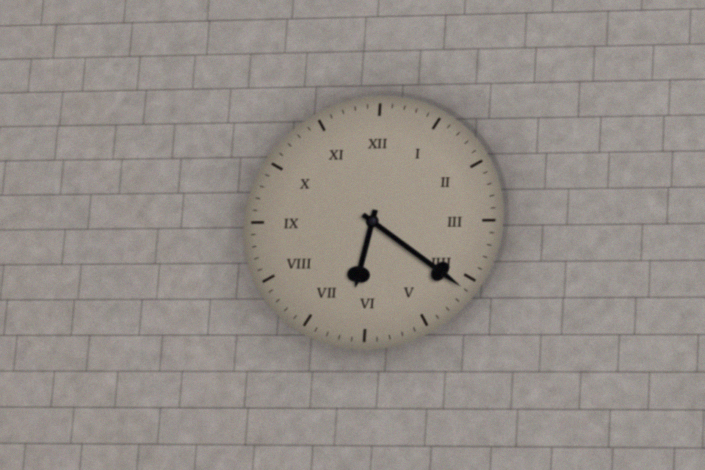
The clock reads 6,21
